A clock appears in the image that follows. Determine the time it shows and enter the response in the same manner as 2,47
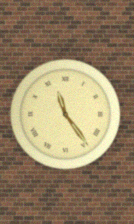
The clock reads 11,24
